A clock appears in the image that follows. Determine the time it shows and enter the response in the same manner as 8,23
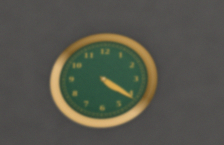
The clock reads 4,21
